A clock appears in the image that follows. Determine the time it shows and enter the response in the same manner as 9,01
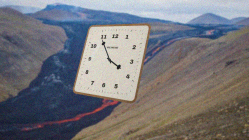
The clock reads 3,54
